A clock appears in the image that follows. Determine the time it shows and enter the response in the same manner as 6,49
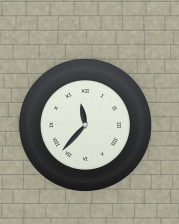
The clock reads 11,37
